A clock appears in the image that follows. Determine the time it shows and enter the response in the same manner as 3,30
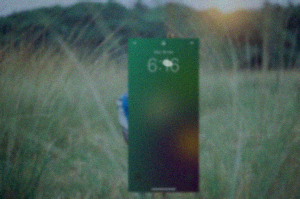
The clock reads 6,16
